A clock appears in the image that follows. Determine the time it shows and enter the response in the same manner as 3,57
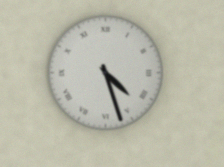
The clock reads 4,27
